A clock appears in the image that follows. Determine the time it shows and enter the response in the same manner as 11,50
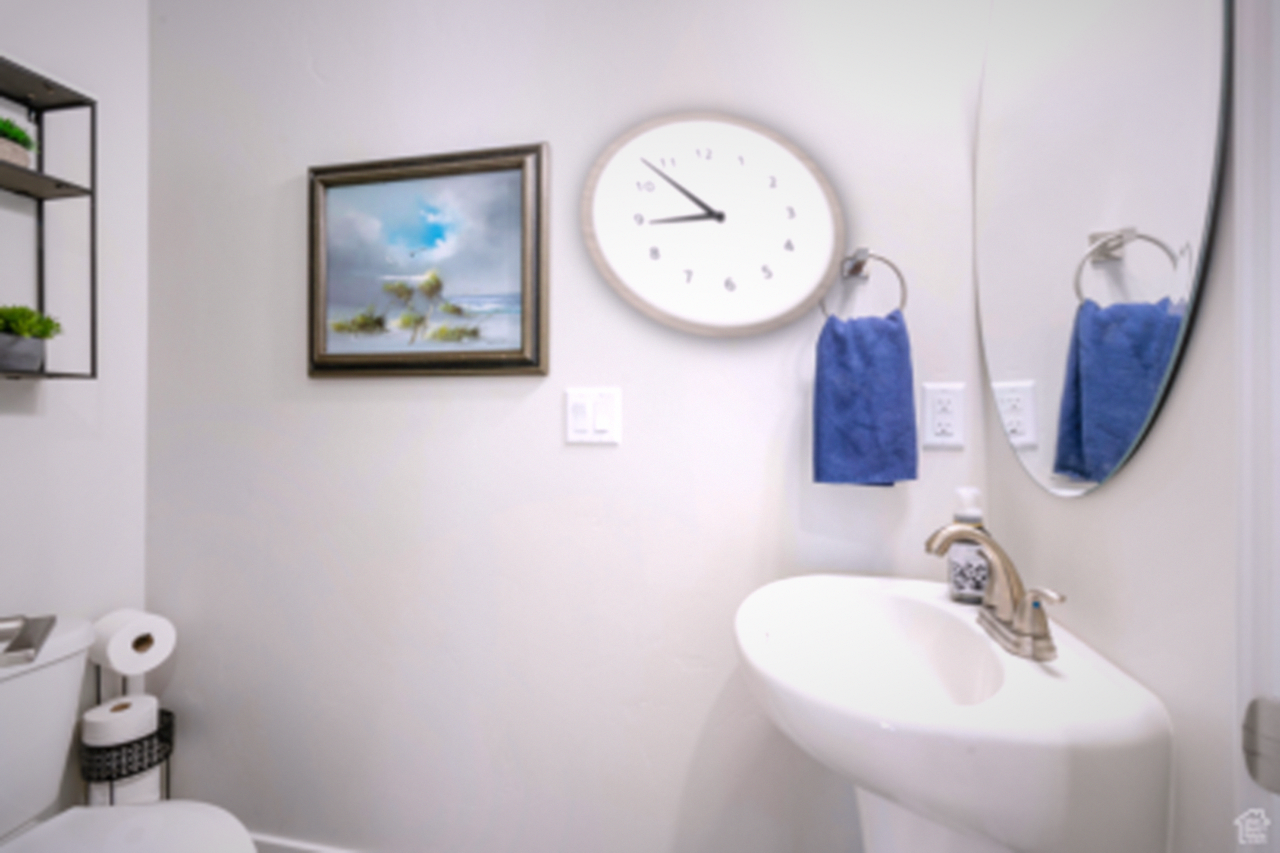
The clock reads 8,53
